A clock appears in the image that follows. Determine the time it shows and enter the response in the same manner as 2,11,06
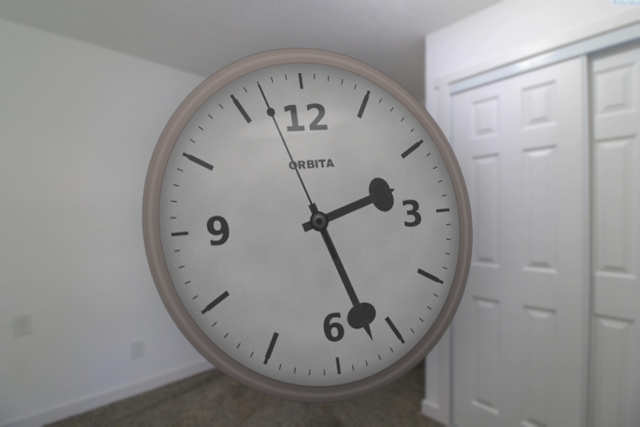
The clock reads 2,26,57
